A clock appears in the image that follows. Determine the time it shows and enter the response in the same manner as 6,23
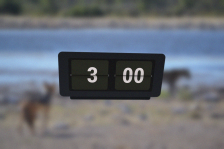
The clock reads 3,00
